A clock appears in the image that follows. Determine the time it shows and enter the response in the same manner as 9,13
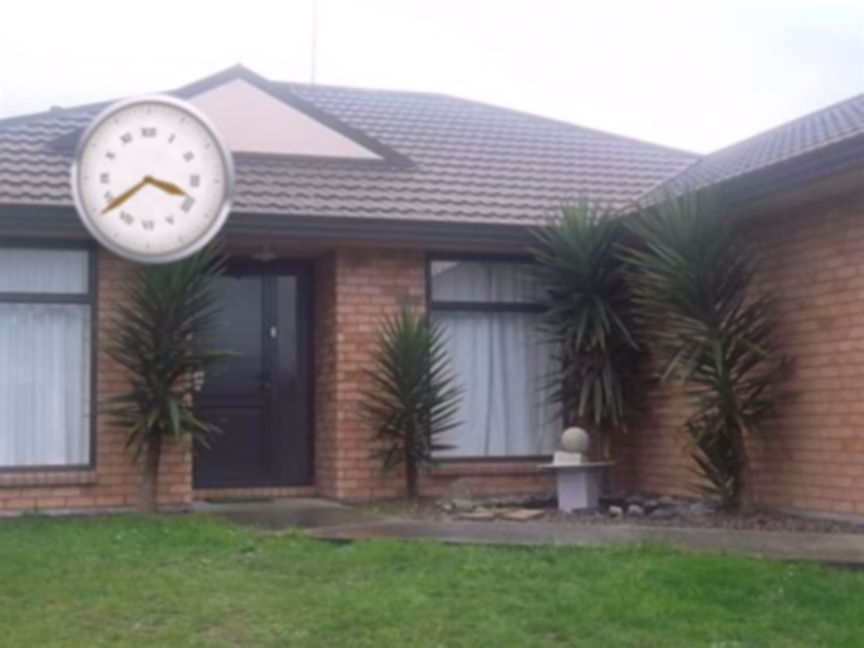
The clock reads 3,39
